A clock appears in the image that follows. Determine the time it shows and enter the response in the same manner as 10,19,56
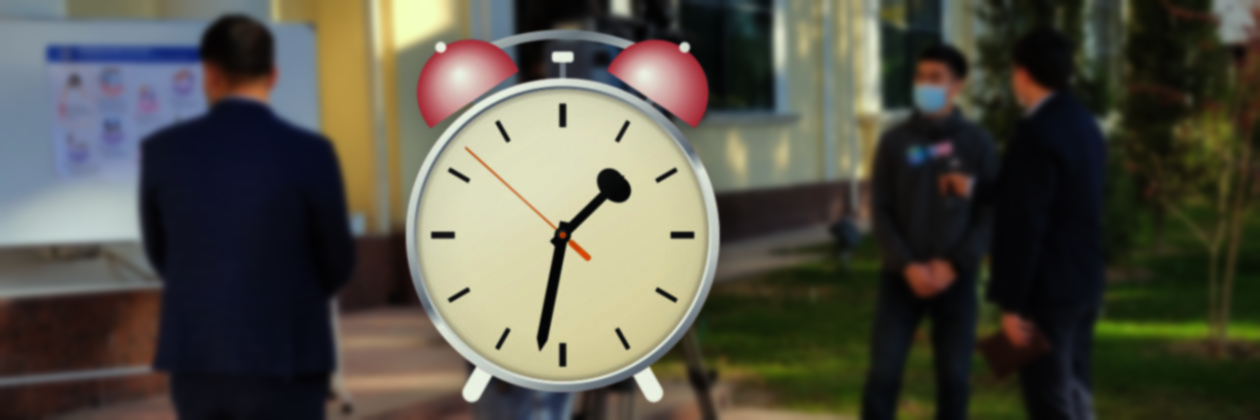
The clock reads 1,31,52
